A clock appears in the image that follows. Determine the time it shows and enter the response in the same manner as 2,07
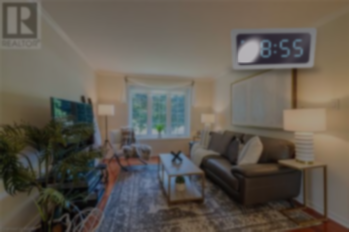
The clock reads 8,55
